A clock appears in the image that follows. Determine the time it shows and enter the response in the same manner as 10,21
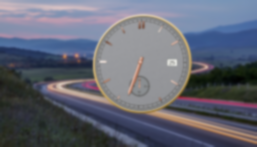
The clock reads 6,33
